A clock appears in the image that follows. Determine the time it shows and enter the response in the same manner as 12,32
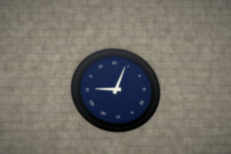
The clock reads 9,04
